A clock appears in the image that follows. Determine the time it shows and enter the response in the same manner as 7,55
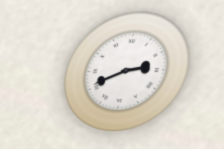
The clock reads 2,41
